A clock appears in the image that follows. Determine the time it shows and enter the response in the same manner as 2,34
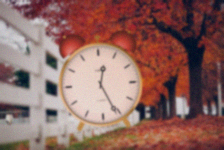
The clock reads 12,26
